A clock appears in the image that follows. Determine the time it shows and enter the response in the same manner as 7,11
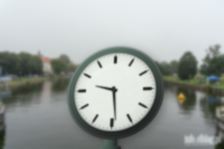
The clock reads 9,29
